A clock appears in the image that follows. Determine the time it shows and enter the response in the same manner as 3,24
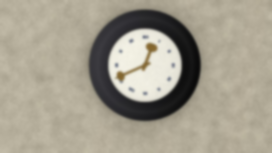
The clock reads 12,41
